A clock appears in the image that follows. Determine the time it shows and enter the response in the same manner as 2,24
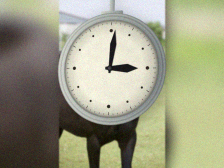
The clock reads 3,01
